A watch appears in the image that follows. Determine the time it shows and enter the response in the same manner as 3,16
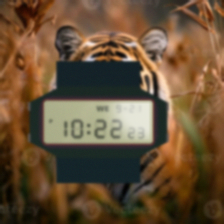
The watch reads 10,22
